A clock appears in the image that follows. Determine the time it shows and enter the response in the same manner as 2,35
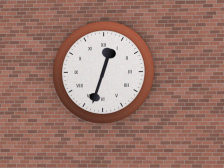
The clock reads 12,33
